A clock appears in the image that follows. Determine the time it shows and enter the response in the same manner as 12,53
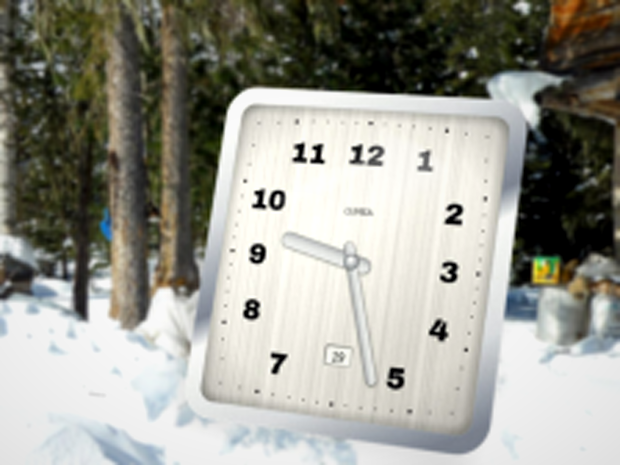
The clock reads 9,27
